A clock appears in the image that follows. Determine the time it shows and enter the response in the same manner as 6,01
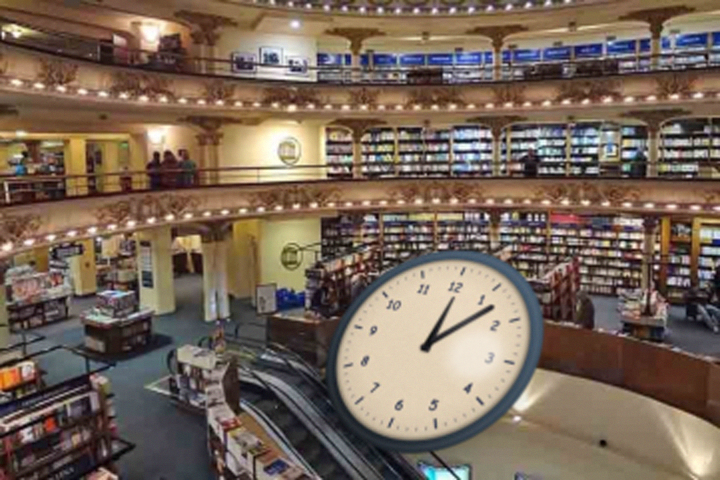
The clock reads 12,07
